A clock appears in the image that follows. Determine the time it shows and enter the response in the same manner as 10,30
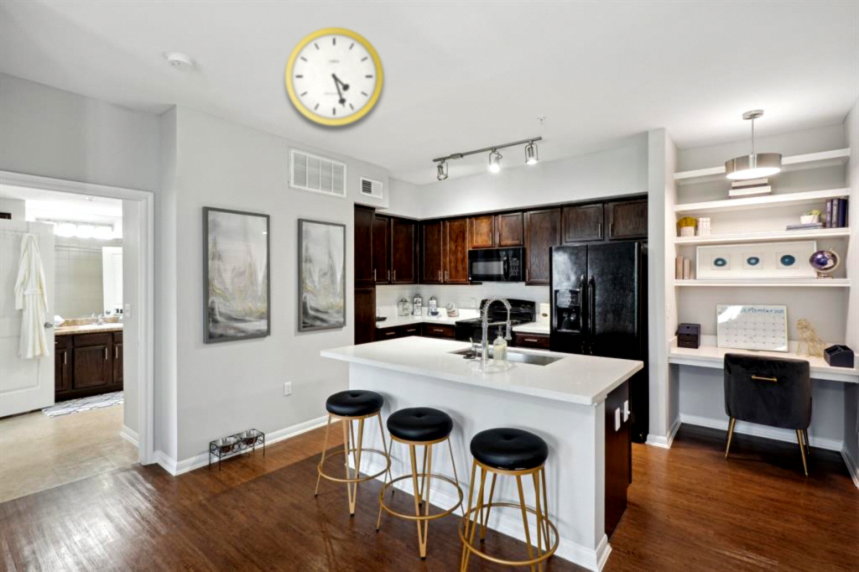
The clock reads 4,27
